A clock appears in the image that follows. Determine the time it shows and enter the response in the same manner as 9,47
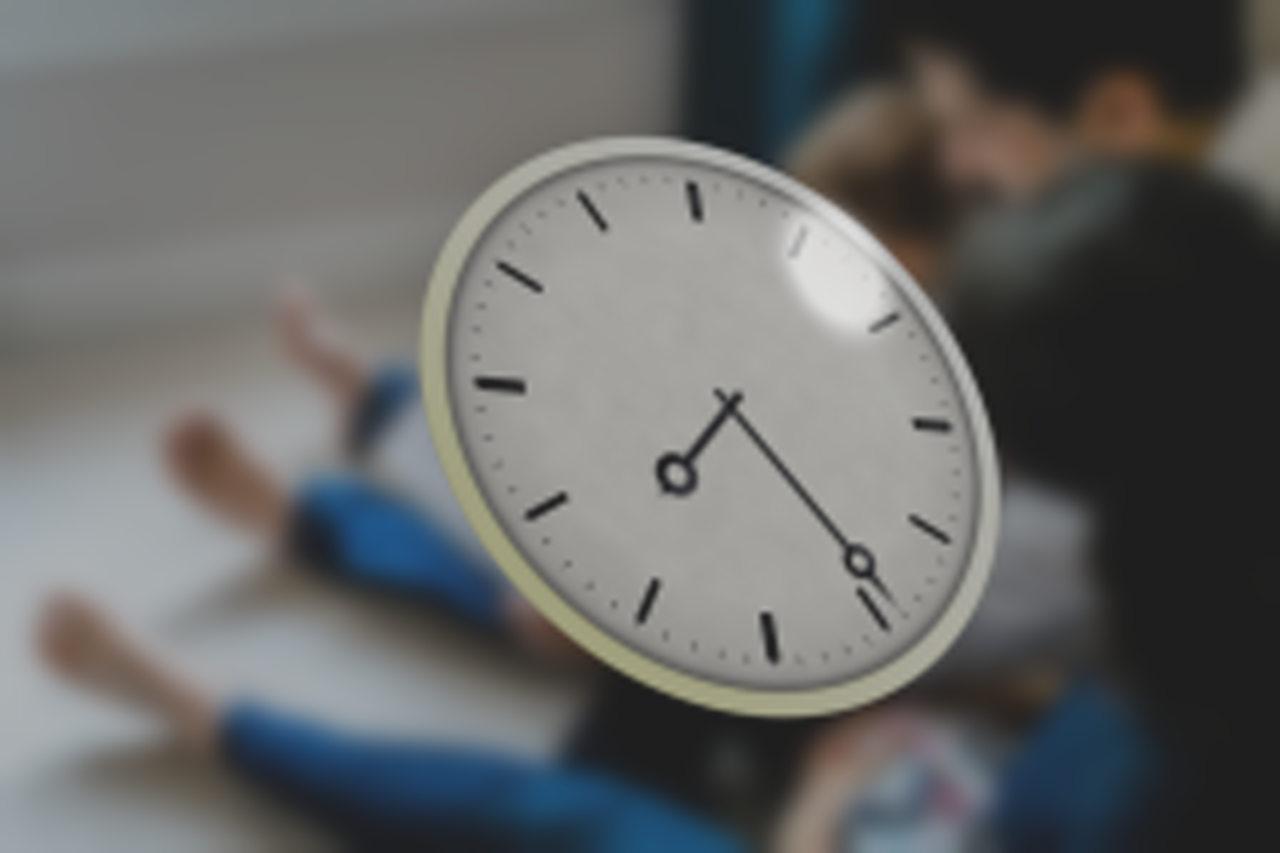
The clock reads 7,24
